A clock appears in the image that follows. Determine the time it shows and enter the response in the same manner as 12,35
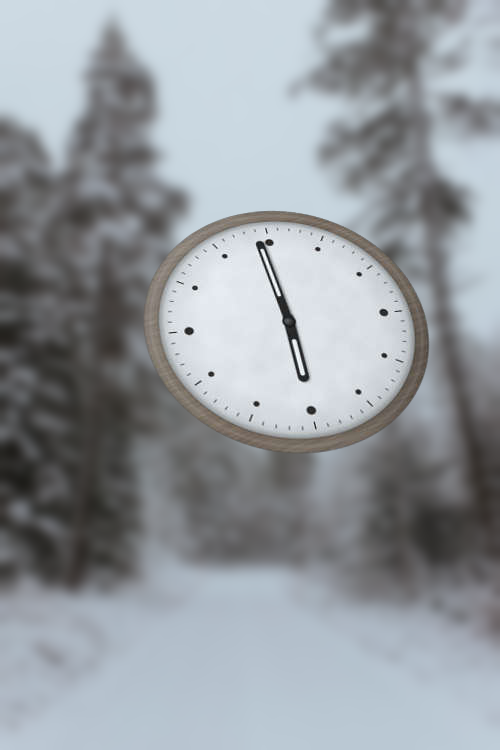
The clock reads 5,59
